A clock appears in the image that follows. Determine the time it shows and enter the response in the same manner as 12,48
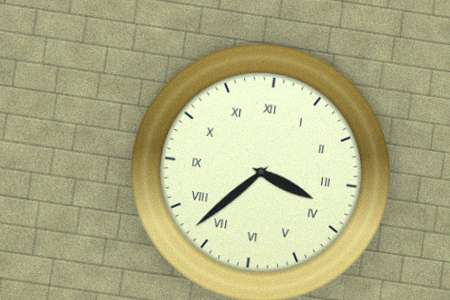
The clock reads 3,37
